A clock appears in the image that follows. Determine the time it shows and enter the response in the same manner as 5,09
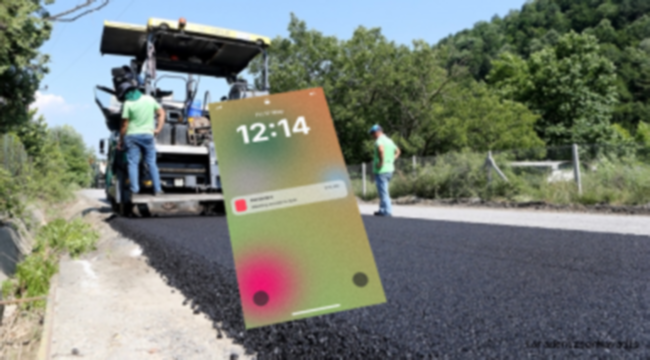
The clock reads 12,14
